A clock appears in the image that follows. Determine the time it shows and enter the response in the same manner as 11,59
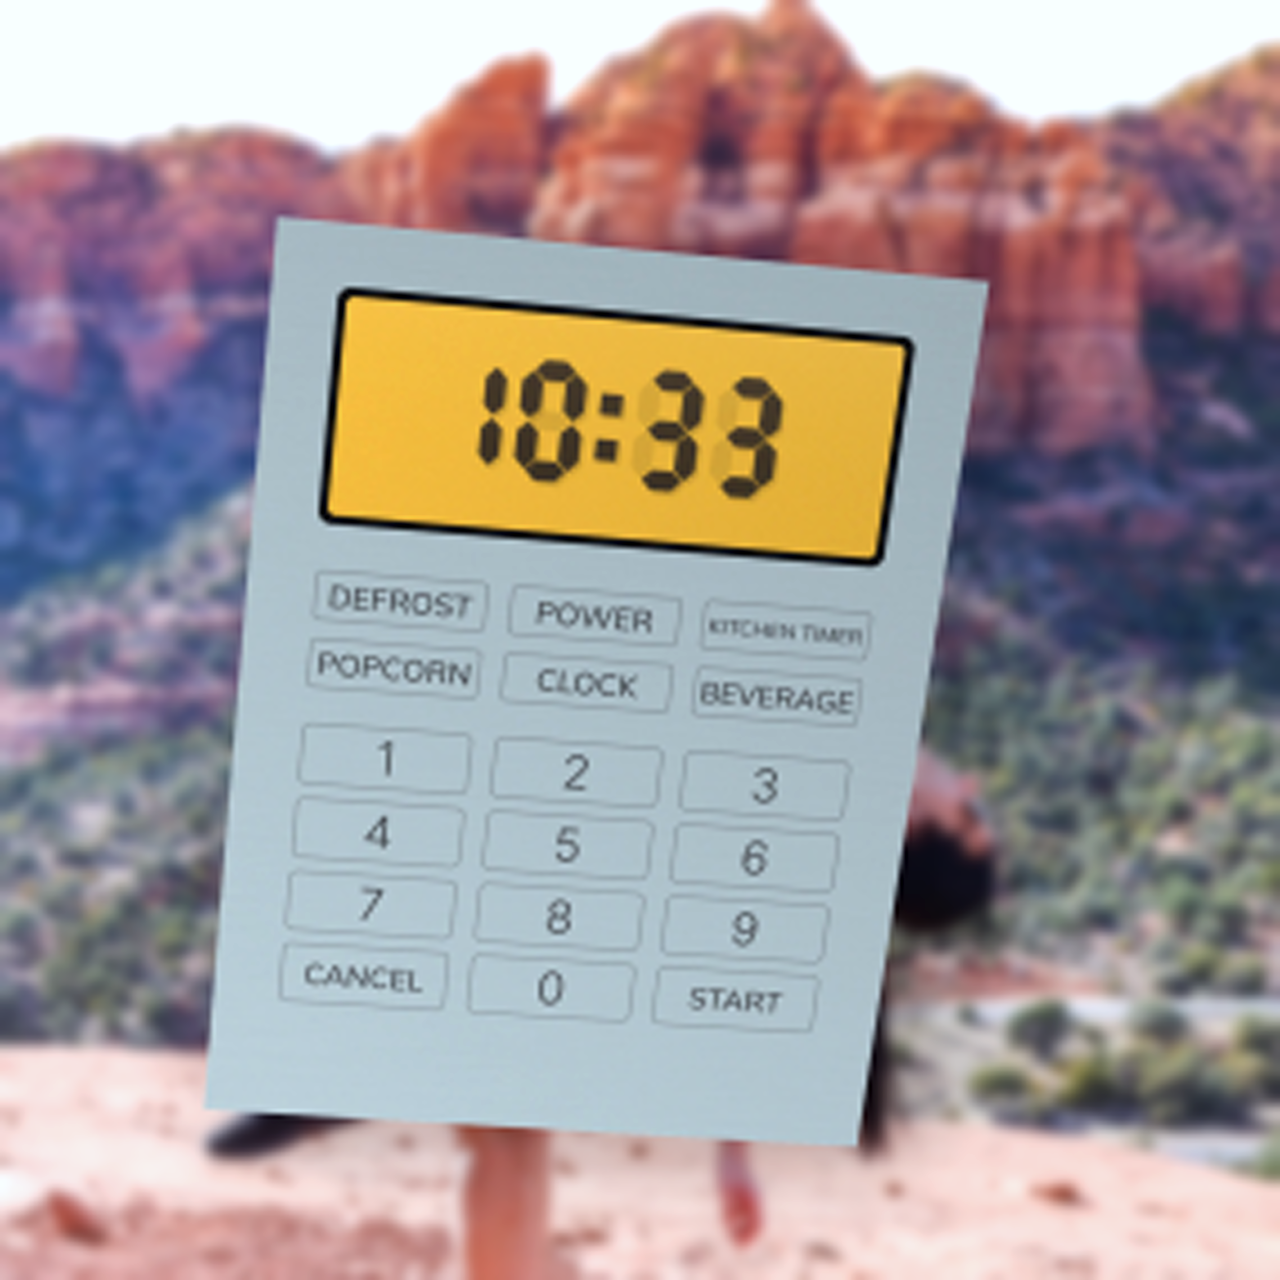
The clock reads 10,33
